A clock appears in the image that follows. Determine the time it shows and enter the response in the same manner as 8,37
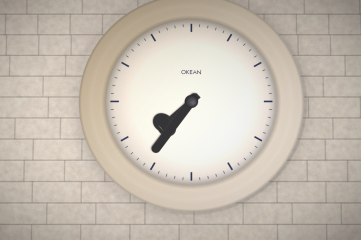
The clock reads 7,36
